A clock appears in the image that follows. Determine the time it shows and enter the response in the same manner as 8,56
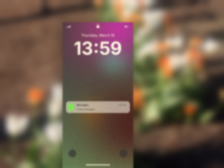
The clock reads 13,59
